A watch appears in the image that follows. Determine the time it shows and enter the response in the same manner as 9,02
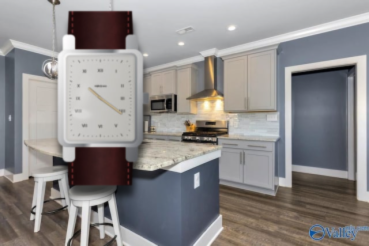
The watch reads 10,21
